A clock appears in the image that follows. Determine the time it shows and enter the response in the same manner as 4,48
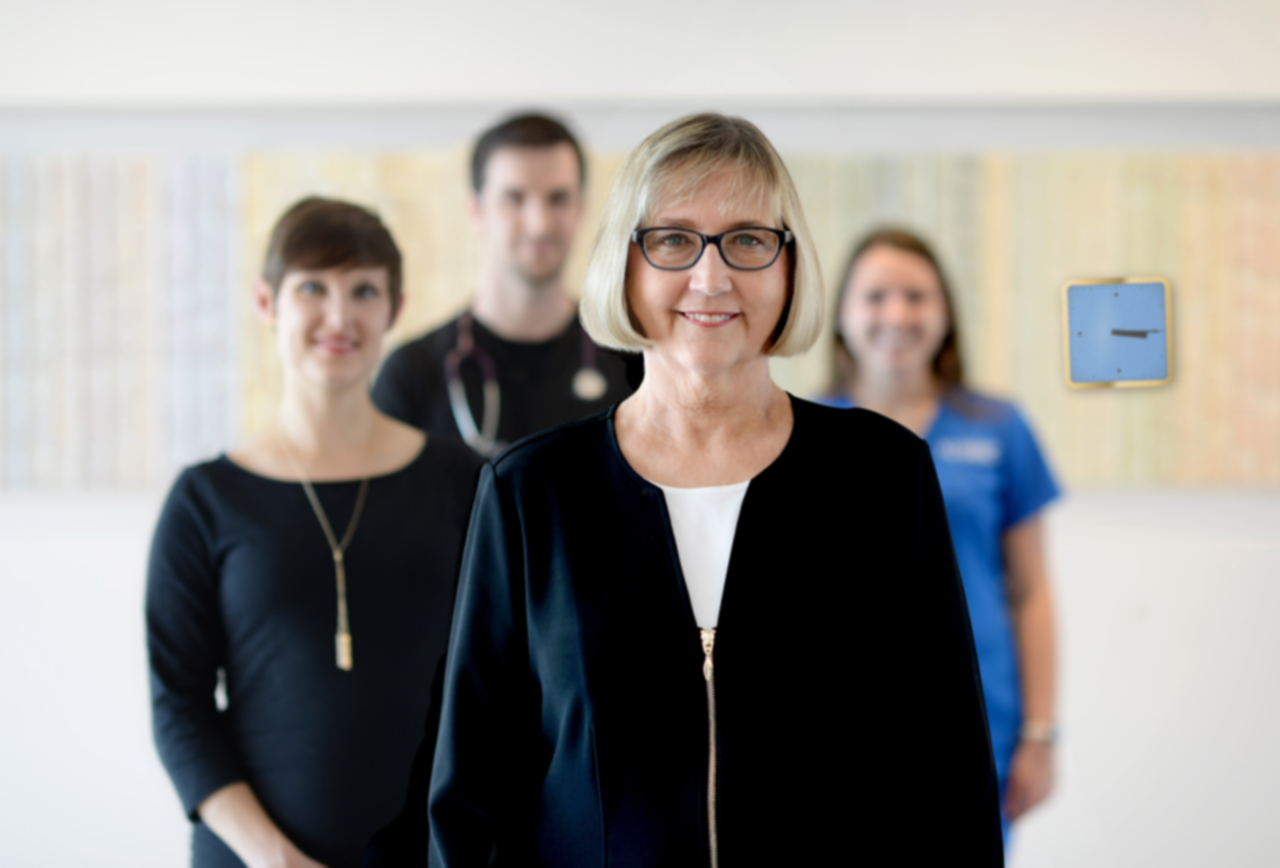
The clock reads 3,15
